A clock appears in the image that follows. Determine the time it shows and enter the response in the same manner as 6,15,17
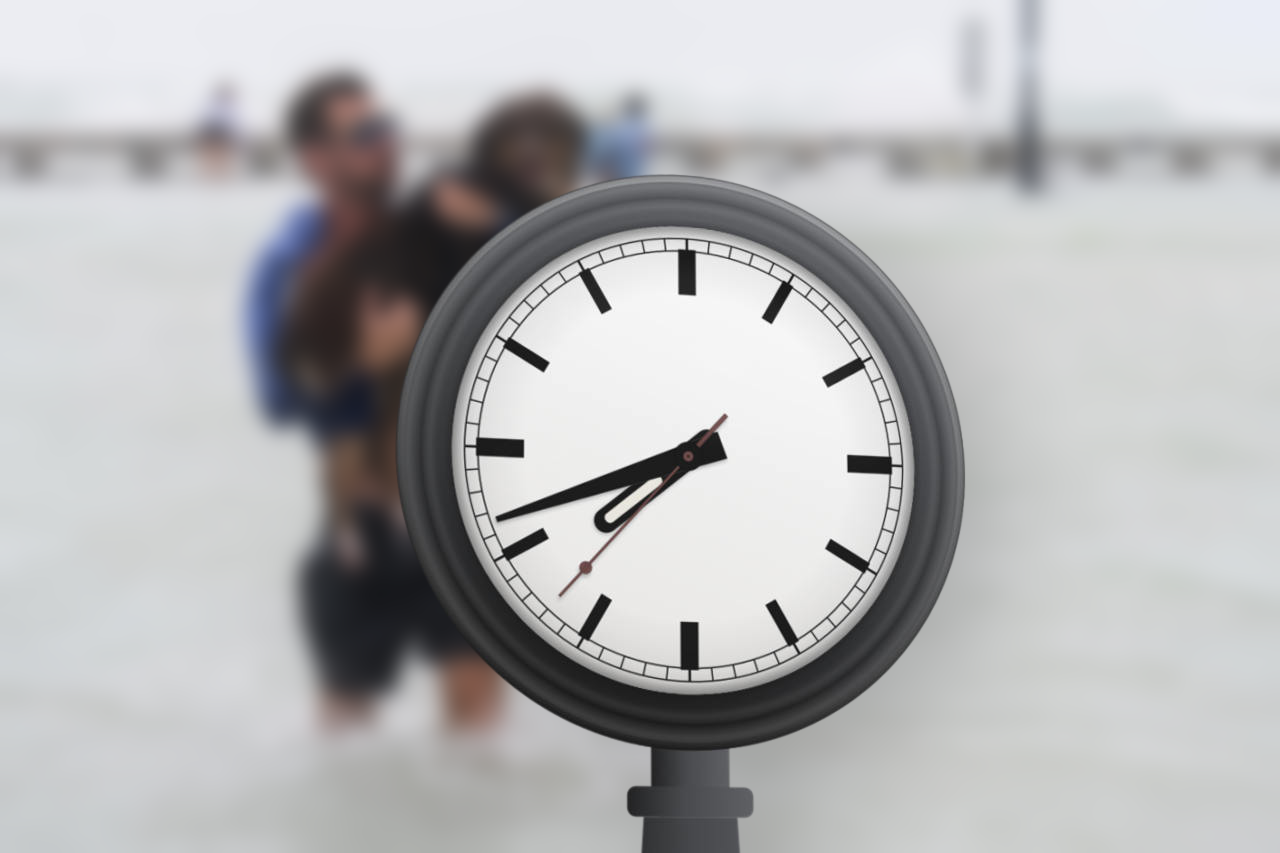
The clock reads 7,41,37
